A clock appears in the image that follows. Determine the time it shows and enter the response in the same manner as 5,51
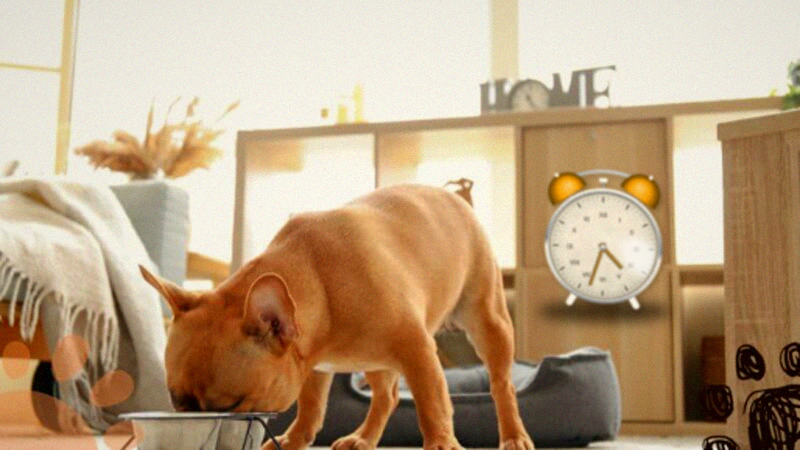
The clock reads 4,33
